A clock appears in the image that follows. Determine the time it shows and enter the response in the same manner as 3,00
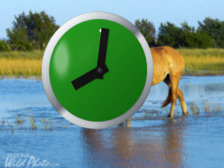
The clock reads 8,01
